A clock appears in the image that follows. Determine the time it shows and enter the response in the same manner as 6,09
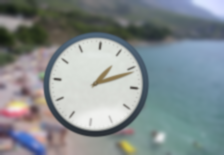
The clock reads 1,11
